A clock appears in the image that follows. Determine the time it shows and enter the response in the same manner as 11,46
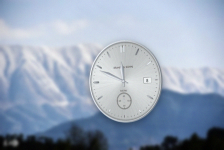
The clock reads 11,49
